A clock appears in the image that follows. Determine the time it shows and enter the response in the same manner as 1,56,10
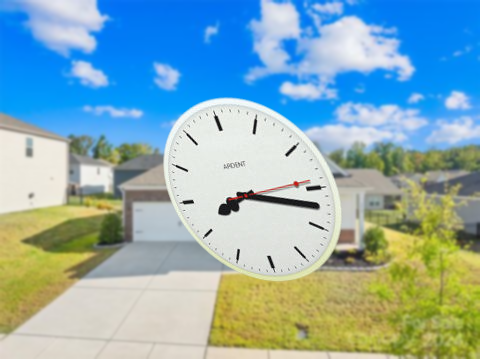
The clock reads 8,17,14
